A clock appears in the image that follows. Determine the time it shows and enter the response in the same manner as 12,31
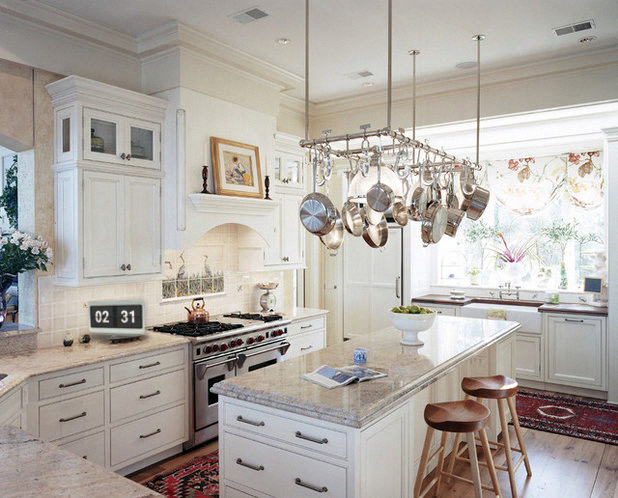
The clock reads 2,31
